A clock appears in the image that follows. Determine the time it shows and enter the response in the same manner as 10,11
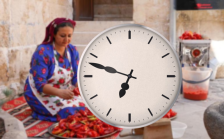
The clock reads 6,48
